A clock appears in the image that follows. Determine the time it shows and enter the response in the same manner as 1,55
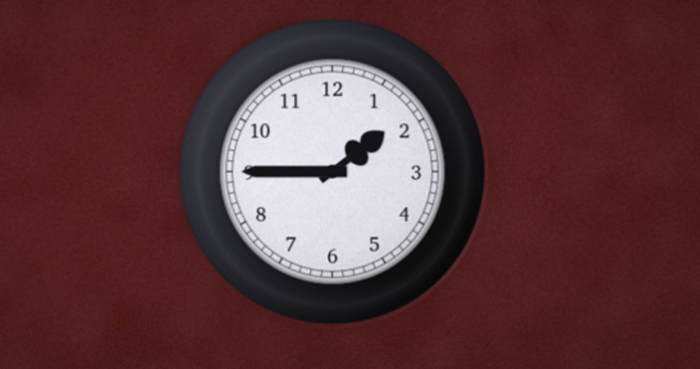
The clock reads 1,45
